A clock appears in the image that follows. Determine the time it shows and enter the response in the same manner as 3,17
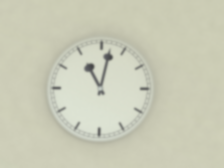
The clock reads 11,02
